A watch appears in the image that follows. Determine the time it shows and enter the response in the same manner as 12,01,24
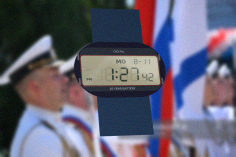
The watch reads 1,27,42
